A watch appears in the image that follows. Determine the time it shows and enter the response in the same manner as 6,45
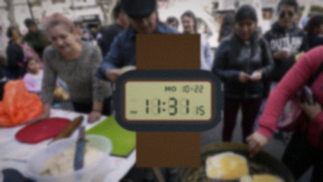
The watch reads 11,31
